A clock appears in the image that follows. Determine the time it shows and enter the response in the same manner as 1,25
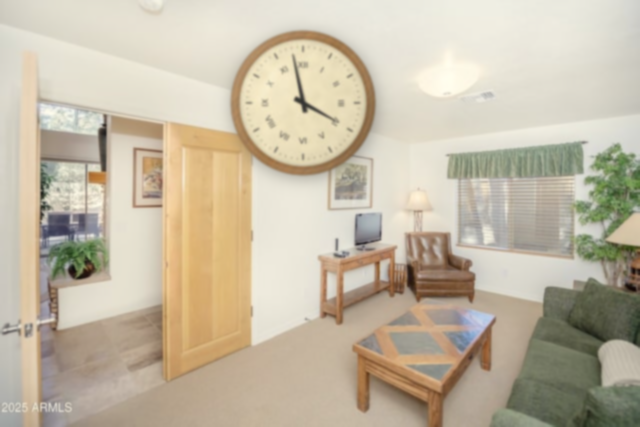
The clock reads 3,58
